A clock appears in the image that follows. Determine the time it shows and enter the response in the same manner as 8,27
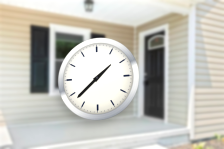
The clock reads 1,38
